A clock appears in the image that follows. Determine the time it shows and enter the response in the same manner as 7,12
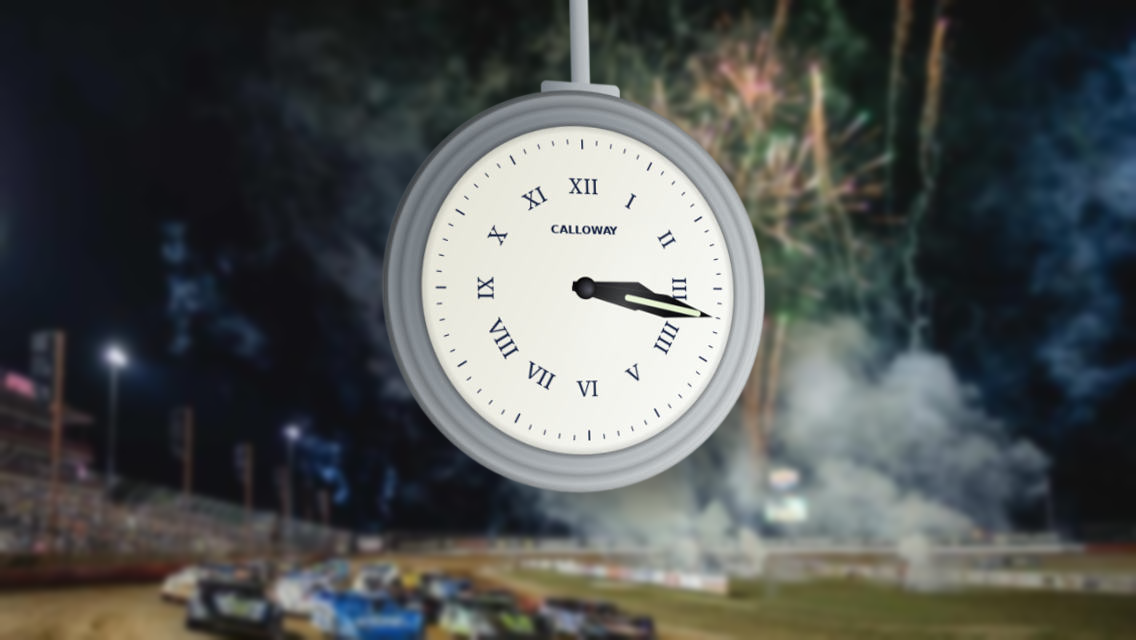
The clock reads 3,17
